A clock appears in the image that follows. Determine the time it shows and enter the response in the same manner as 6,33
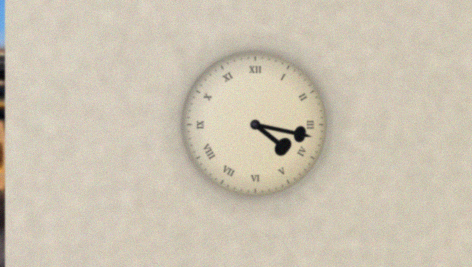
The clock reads 4,17
